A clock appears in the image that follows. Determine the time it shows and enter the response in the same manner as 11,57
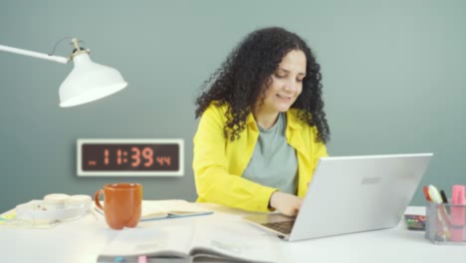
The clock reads 11,39
